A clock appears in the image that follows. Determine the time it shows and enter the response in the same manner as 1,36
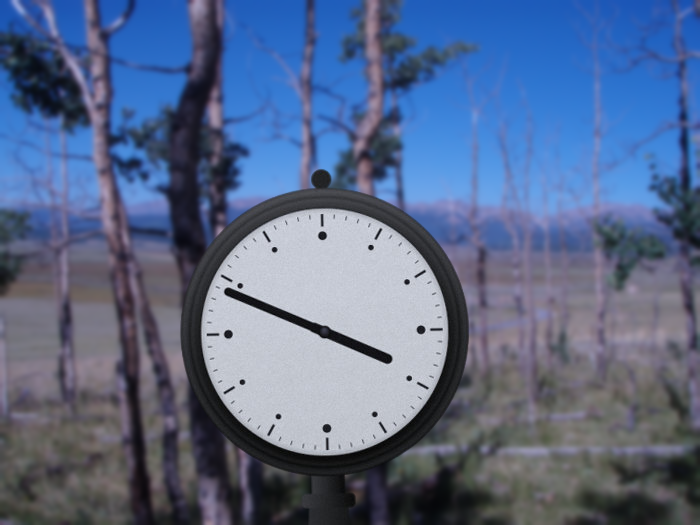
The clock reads 3,49
